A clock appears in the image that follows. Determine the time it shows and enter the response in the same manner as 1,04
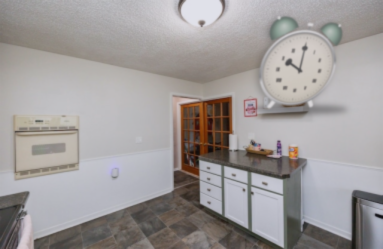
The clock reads 10,00
